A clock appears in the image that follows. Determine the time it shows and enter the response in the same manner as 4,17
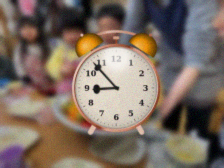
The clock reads 8,53
